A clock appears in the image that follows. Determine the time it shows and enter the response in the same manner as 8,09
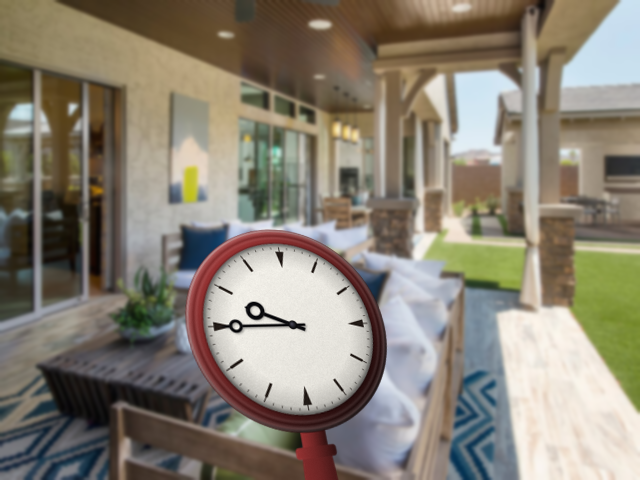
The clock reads 9,45
